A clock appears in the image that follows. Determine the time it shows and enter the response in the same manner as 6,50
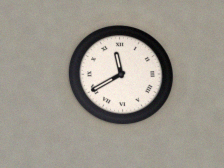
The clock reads 11,40
